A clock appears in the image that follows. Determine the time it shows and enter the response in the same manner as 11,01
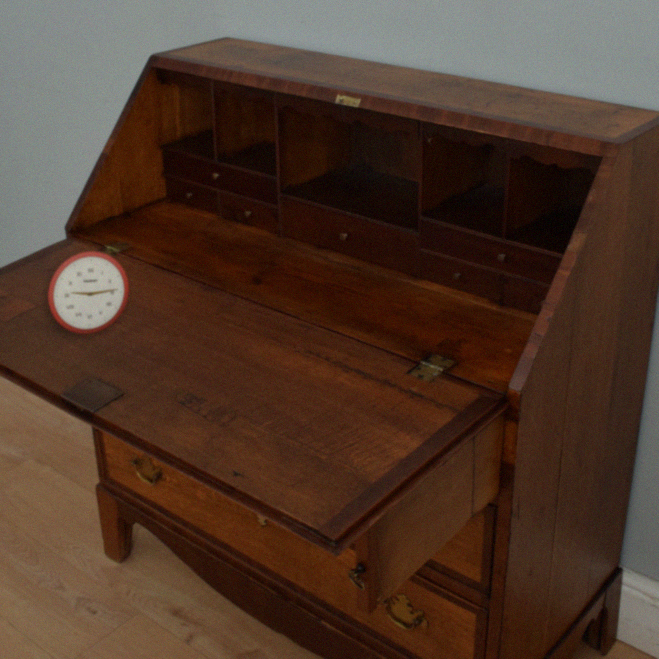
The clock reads 9,14
